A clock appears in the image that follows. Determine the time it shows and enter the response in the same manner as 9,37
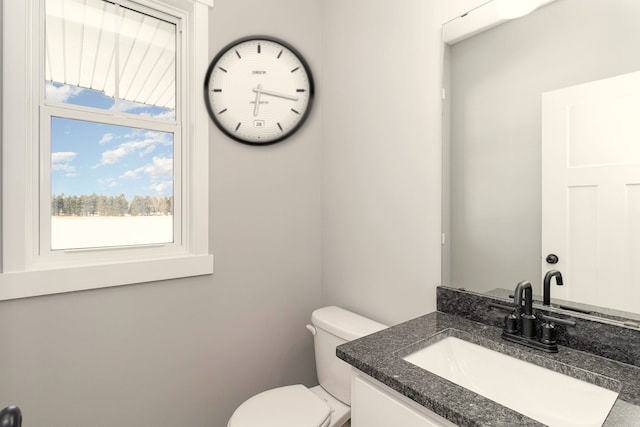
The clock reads 6,17
